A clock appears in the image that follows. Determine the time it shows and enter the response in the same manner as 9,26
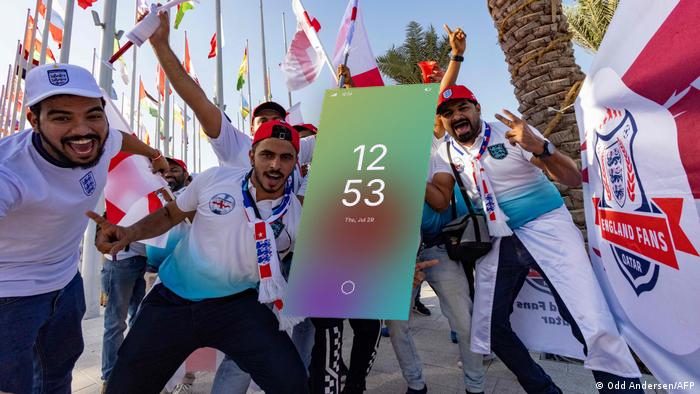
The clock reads 12,53
